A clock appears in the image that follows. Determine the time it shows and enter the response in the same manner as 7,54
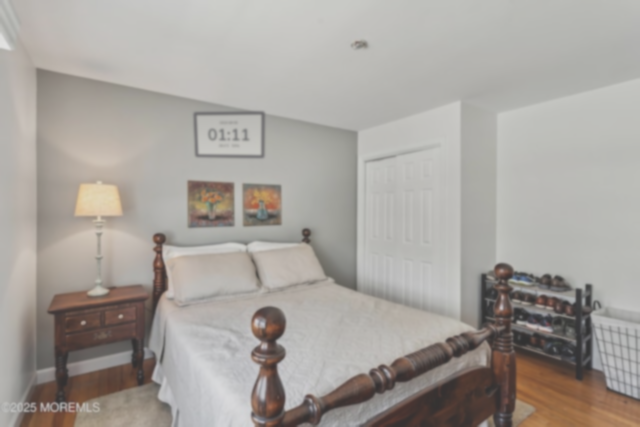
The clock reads 1,11
